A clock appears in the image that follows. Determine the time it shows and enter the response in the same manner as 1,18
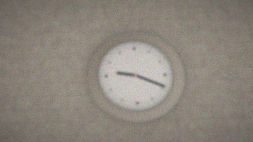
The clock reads 9,19
